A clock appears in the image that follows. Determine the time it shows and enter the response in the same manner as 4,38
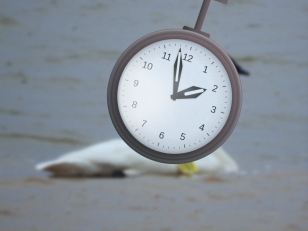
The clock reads 1,58
